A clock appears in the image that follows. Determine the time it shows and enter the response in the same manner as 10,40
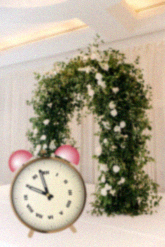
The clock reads 9,58
